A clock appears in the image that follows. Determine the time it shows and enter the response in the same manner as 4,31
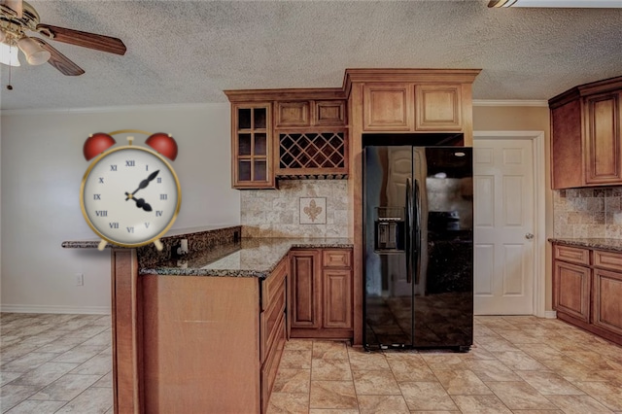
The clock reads 4,08
